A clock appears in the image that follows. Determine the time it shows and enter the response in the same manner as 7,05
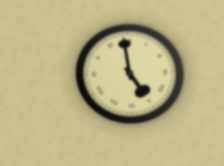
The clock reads 4,59
